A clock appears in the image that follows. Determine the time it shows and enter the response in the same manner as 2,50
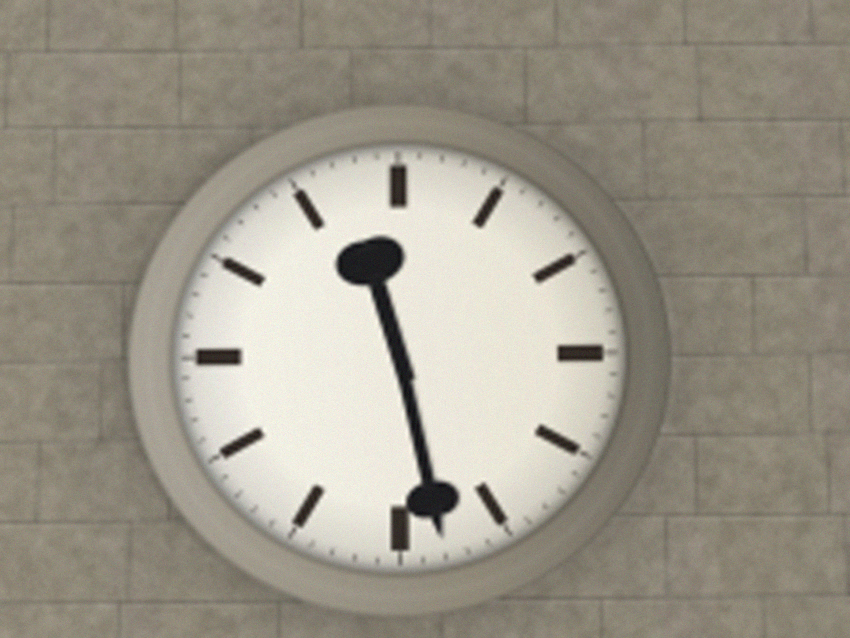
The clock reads 11,28
